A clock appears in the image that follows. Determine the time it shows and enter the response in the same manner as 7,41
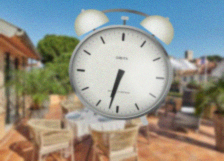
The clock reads 6,32
